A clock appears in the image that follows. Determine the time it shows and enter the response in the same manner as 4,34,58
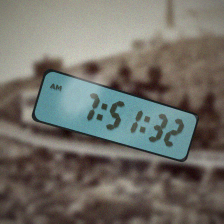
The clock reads 7,51,32
